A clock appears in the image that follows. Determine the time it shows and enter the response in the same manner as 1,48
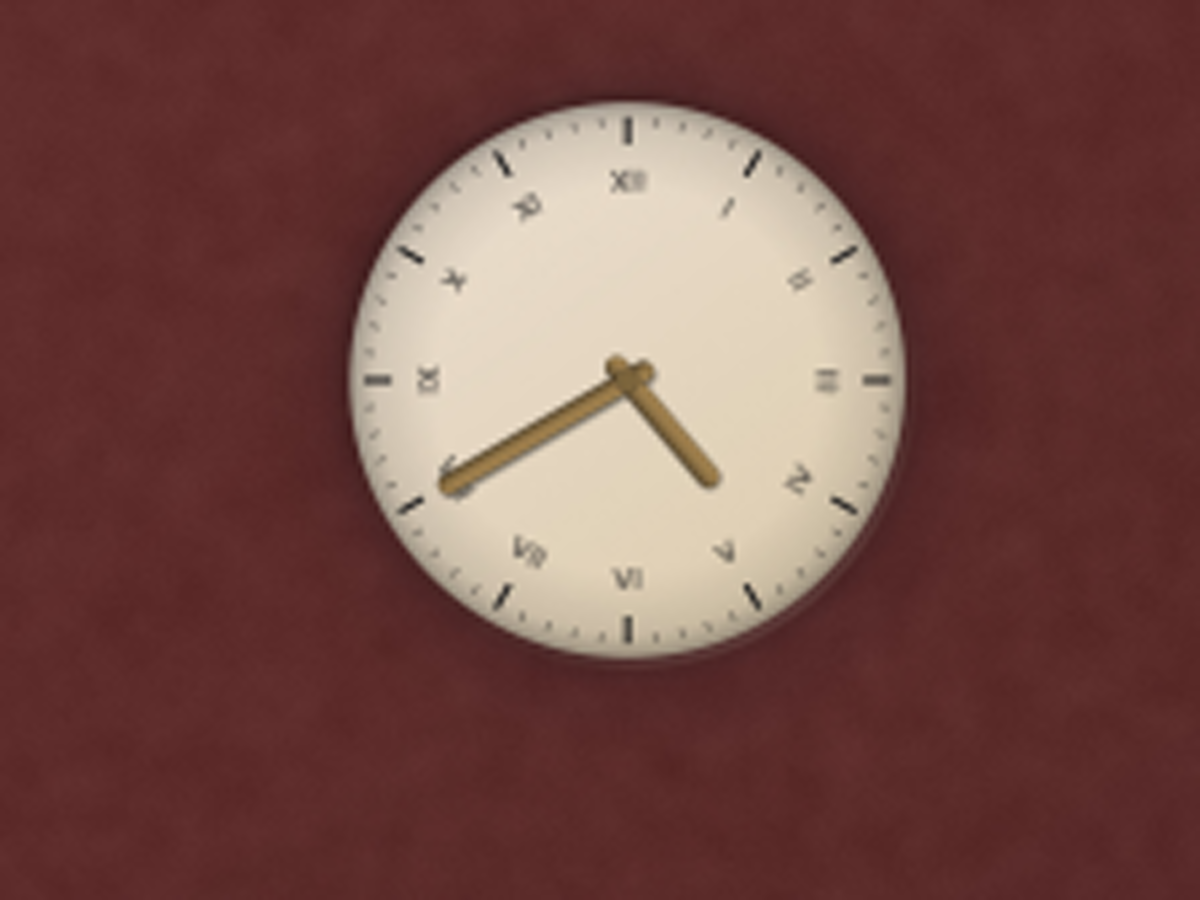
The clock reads 4,40
